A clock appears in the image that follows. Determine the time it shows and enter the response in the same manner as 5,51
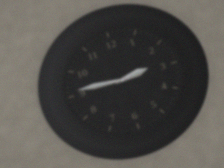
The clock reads 2,46
